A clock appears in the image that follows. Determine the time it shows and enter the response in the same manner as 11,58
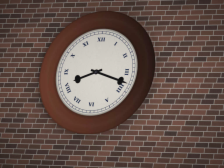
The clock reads 8,18
